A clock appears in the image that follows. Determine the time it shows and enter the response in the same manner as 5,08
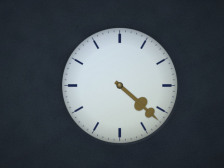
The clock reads 4,22
